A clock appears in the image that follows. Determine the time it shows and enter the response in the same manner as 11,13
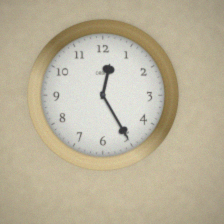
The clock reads 12,25
